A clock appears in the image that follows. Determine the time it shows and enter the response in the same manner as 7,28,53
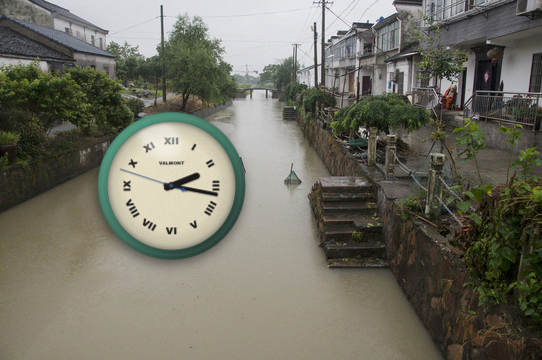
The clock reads 2,16,48
